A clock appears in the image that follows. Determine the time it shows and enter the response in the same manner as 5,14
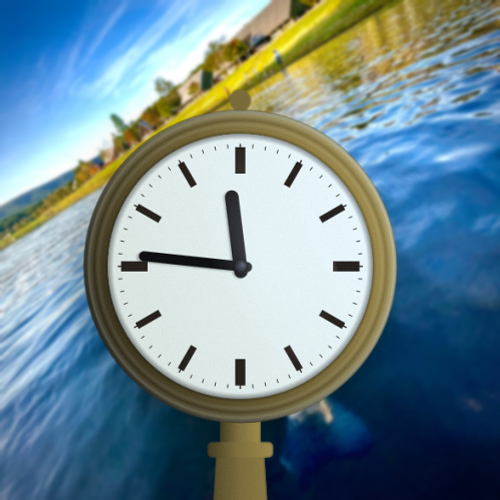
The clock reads 11,46
